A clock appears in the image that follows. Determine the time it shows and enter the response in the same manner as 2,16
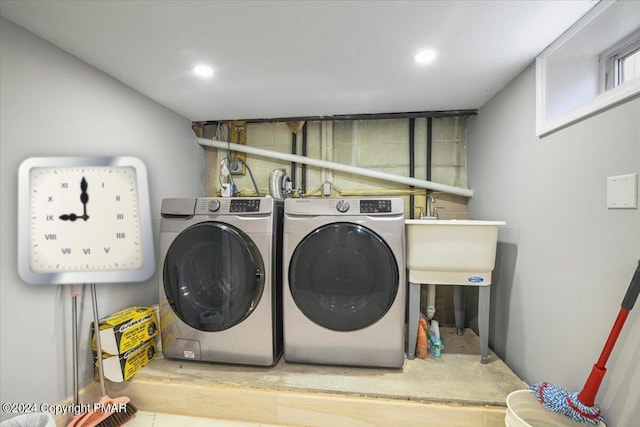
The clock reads 9,00
